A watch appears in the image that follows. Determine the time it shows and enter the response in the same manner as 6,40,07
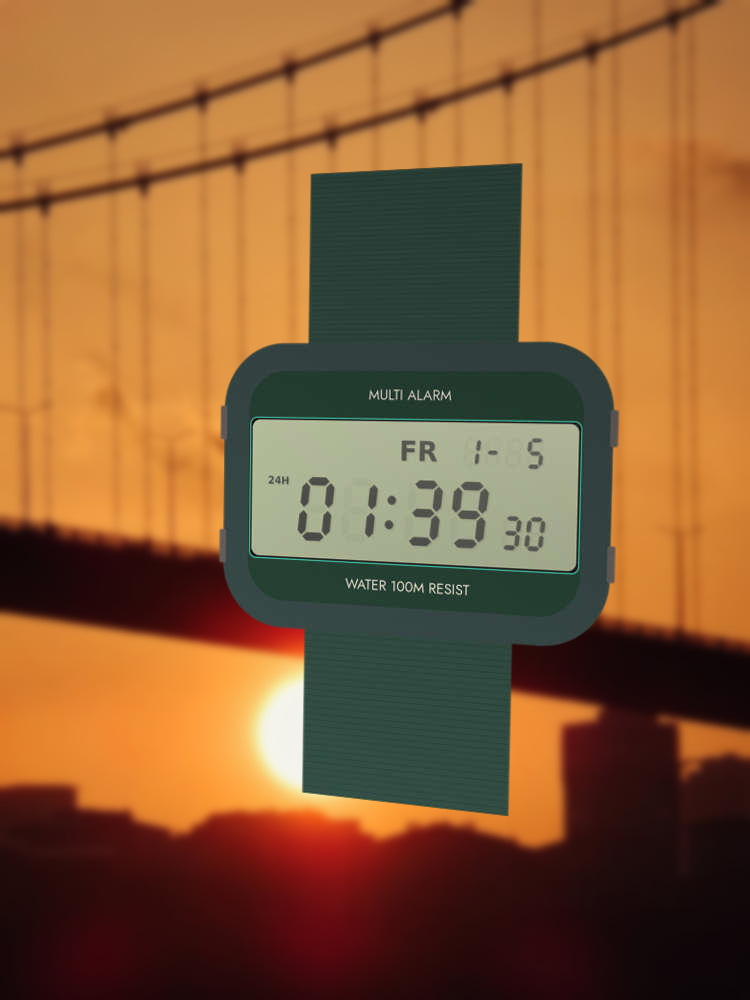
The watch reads 1,39,30
